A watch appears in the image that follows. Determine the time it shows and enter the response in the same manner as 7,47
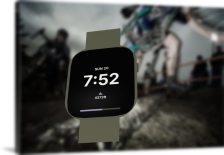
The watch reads 7,52
